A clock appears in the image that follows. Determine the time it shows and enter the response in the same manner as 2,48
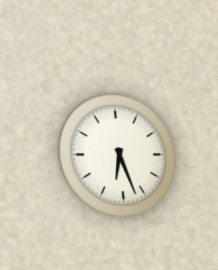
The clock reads 6,27
